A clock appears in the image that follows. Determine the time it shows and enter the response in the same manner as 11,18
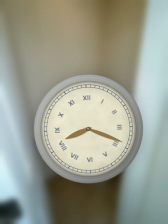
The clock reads 8,19
